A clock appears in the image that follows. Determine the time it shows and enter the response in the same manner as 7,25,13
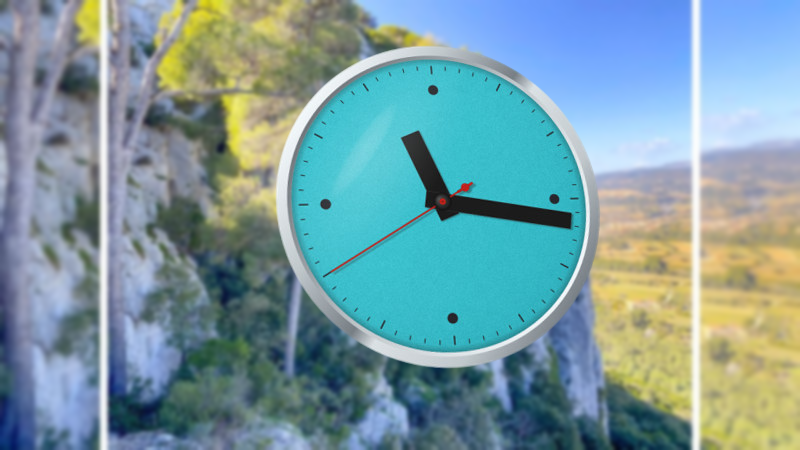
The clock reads 11,16,40
